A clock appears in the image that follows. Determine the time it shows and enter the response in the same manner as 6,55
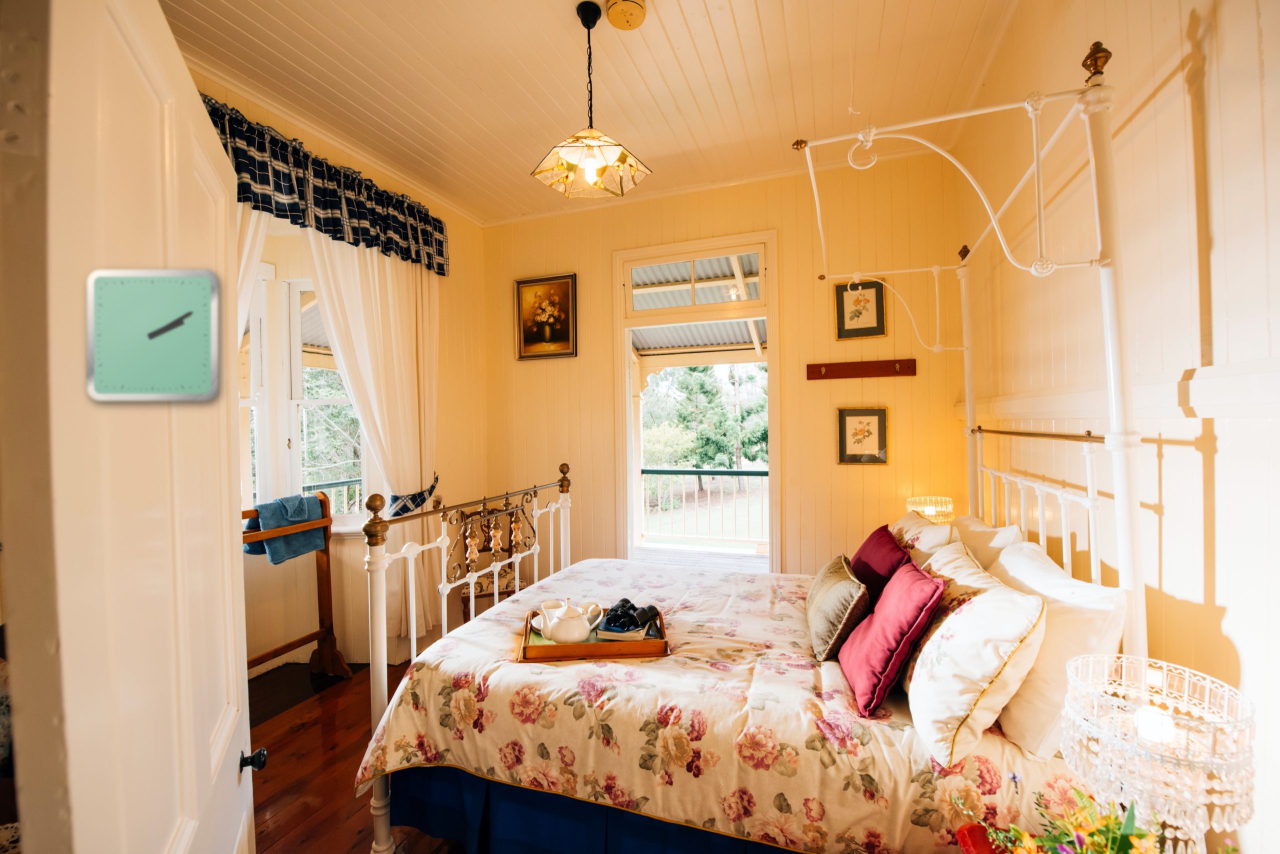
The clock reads 2,10
